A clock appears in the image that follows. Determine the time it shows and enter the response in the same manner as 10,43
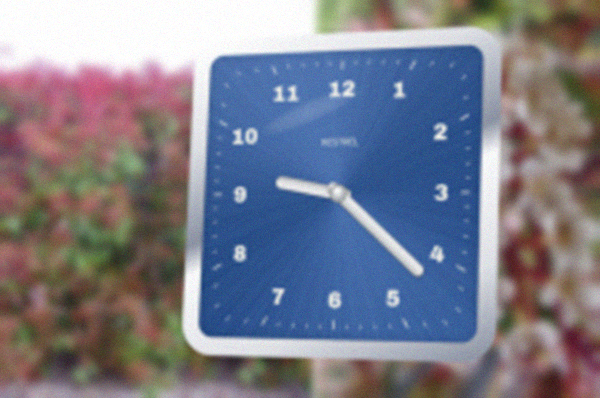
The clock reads 9,22
